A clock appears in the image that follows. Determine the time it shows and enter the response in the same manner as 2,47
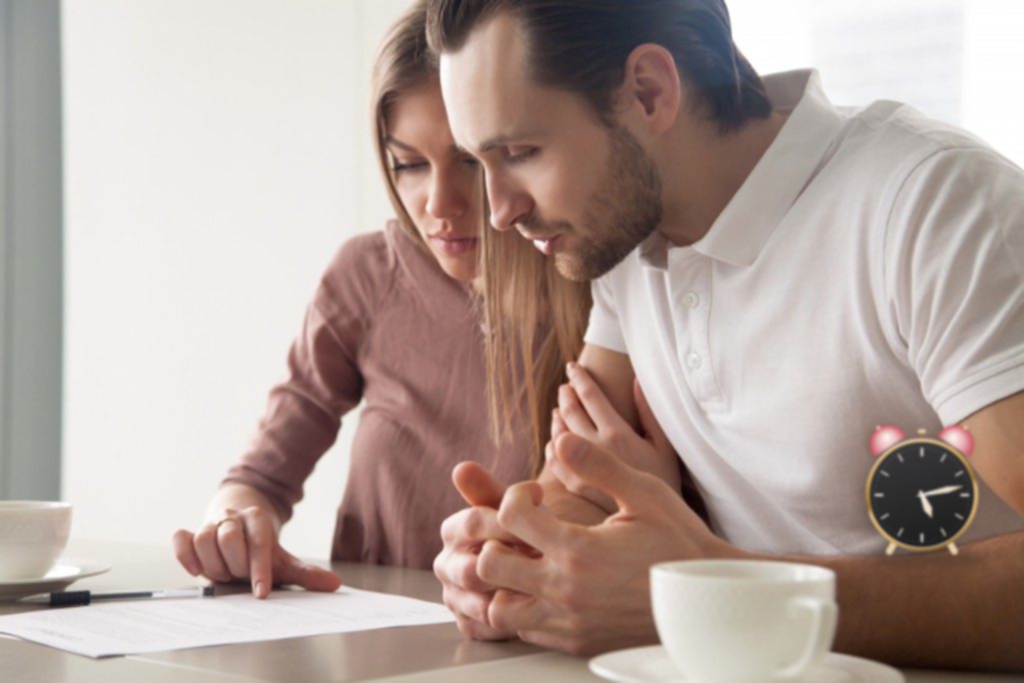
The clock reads 5,13
